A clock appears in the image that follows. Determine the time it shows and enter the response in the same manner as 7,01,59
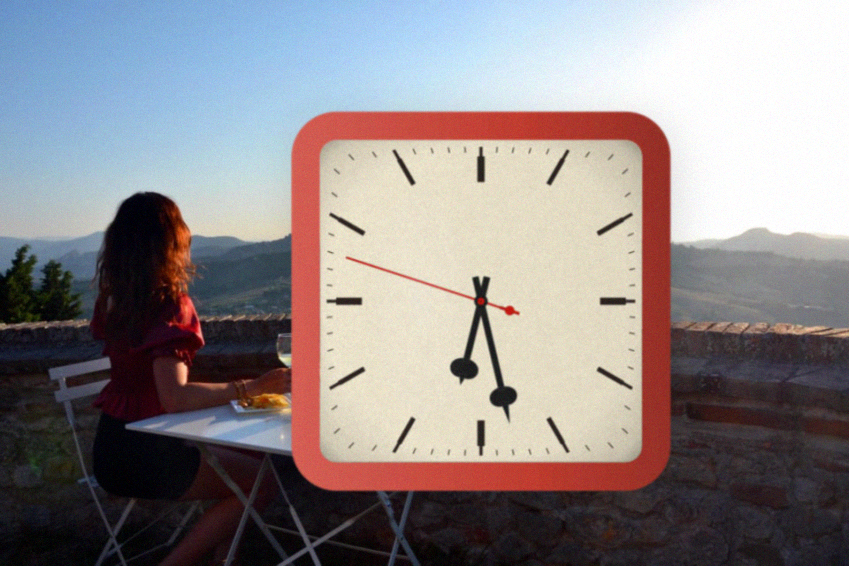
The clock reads 6,27,48
